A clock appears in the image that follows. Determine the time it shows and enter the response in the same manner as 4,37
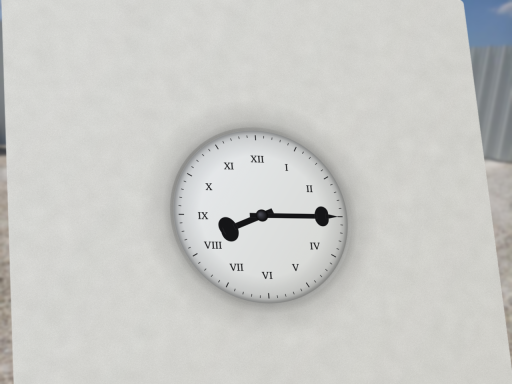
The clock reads 8,15
